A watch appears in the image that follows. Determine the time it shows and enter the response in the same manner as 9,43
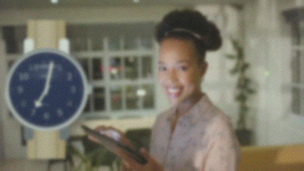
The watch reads 7,02
